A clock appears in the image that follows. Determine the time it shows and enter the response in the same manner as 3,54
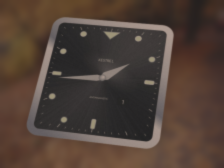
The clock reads 1,44
